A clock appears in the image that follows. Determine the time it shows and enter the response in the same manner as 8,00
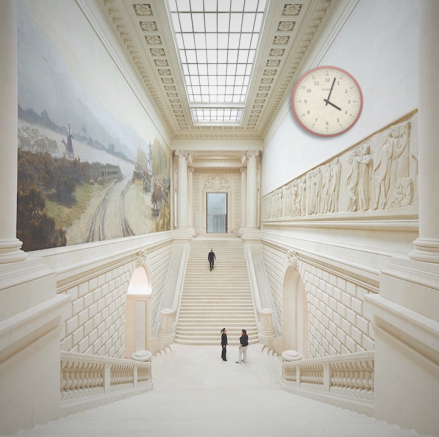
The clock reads 4,03
